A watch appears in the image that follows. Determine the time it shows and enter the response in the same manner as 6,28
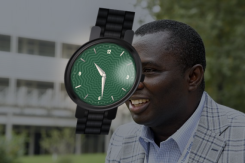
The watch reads 10,29
